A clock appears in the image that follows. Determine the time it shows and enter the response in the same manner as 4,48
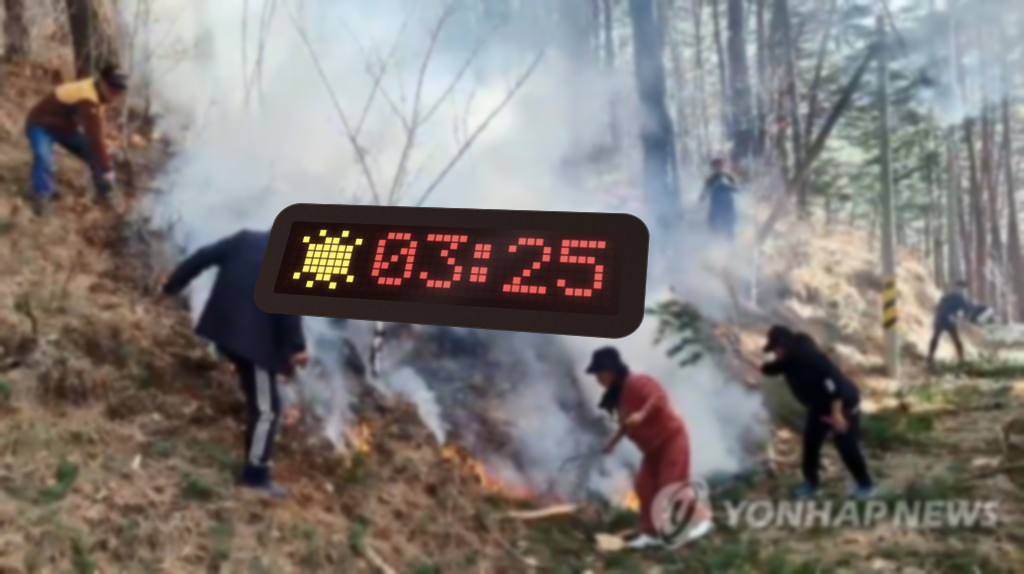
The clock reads 3,25
